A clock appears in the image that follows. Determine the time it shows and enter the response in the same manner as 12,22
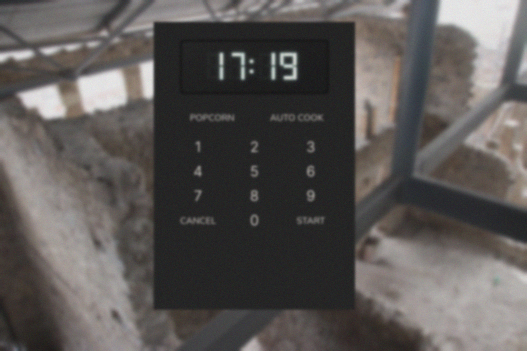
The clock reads 17,19
